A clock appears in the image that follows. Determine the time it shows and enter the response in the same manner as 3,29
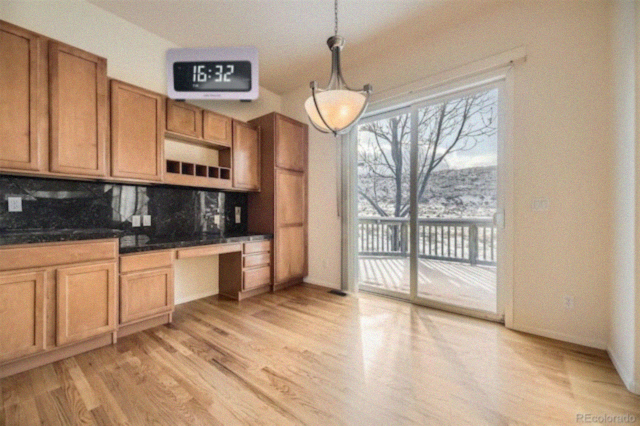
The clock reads 16,32
